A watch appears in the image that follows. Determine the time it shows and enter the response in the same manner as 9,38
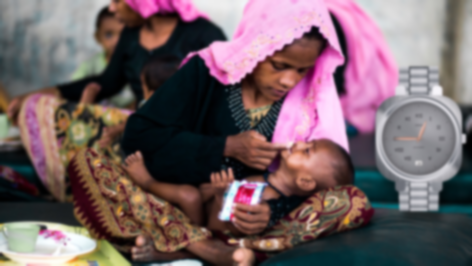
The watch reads 12,45
